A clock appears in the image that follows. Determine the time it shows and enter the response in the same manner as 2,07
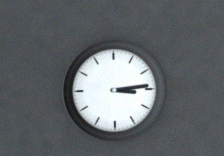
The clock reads 3,14
